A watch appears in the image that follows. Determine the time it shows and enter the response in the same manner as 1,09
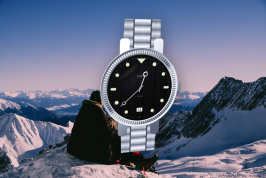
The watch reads 12,38
